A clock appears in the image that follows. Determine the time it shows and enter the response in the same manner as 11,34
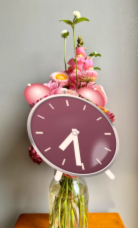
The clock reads 7,31
